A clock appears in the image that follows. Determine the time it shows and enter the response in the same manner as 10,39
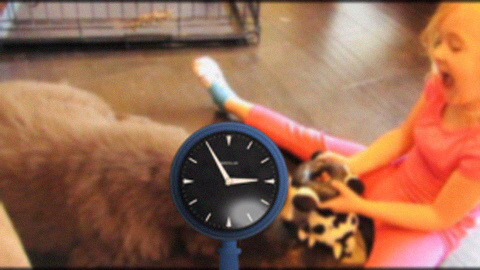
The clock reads 2,55
